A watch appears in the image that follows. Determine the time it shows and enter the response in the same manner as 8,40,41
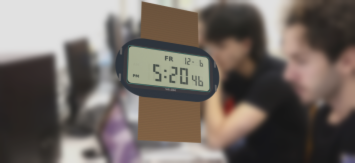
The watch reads 5,20,46
